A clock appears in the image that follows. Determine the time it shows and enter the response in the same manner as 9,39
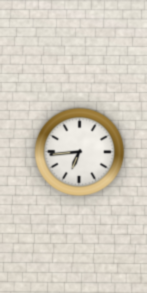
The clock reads 6,44
